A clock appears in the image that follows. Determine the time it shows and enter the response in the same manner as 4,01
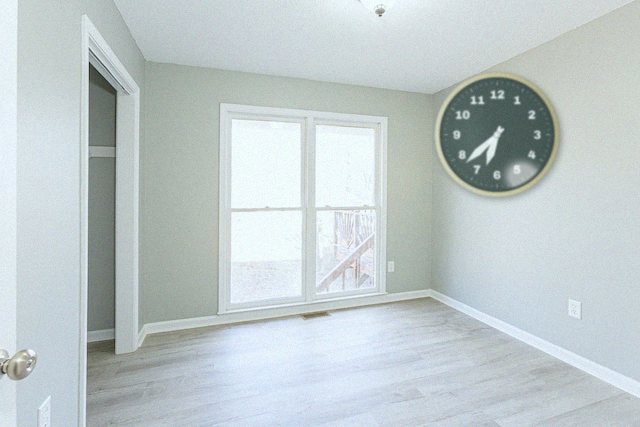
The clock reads 6,38
